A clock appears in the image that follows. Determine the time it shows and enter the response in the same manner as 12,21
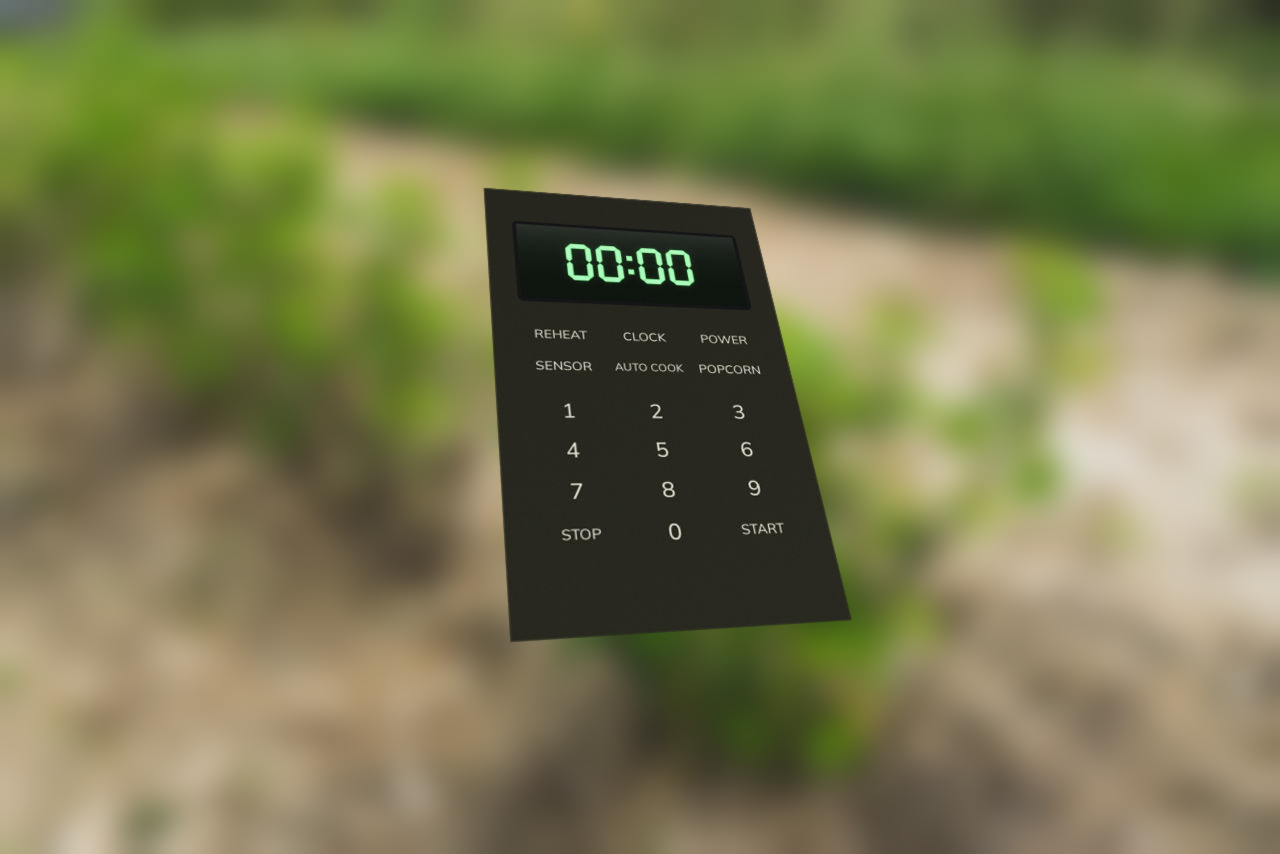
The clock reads 0,00
